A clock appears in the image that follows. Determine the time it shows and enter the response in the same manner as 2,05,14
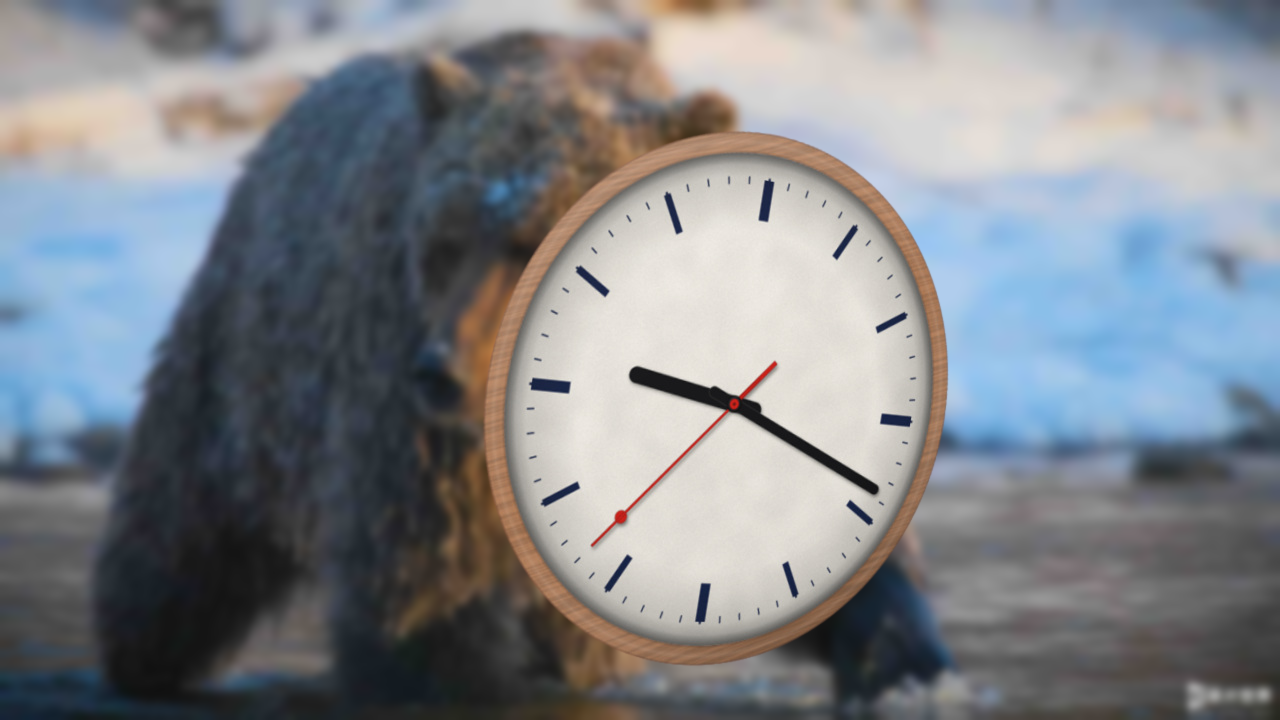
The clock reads 9,18,37
